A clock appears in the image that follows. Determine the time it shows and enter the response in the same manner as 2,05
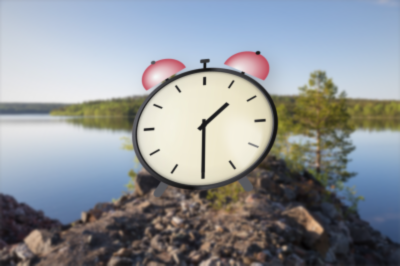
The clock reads 1,30
